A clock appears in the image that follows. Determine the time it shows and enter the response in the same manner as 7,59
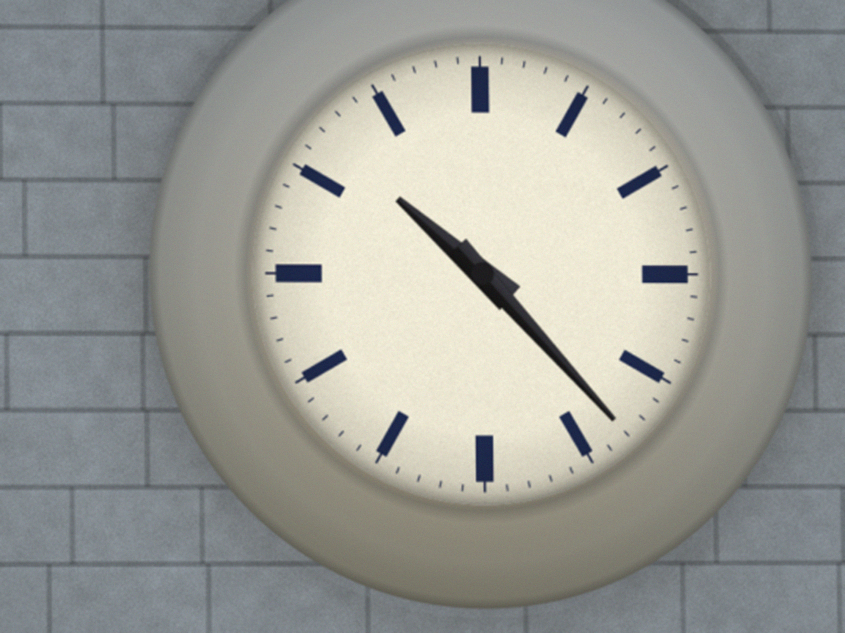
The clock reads 10,23
